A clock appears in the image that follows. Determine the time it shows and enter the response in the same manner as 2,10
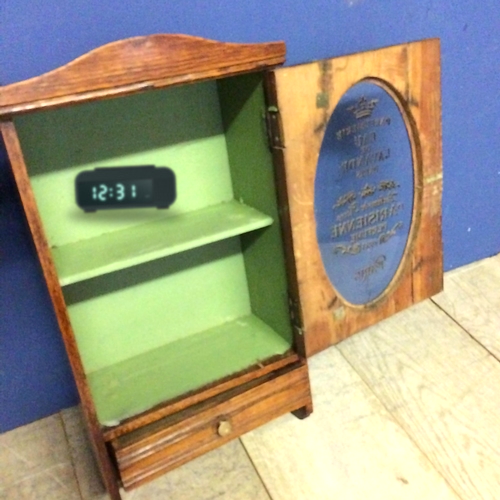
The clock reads 12,31
